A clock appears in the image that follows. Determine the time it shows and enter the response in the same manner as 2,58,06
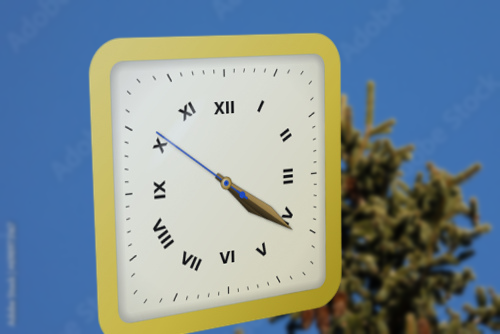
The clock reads 4,20,51
